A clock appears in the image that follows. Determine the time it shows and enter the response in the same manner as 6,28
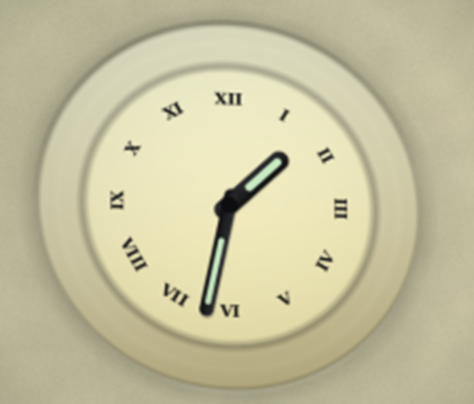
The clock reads 1,32
